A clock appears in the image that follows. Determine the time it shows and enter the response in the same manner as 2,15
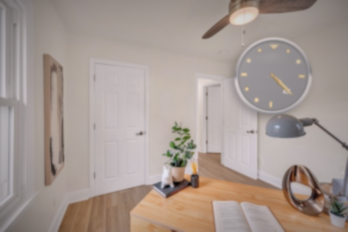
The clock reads 4,22
